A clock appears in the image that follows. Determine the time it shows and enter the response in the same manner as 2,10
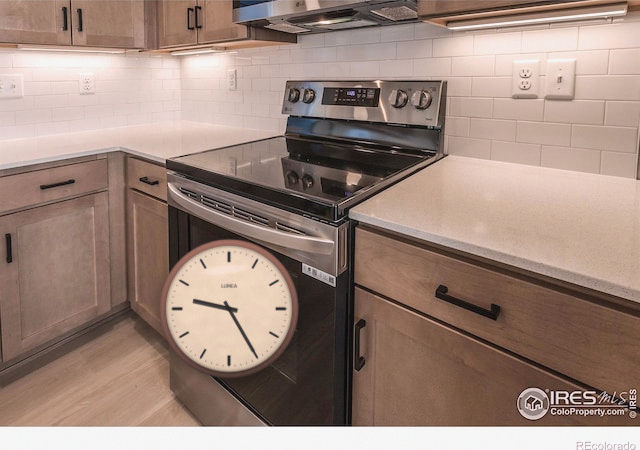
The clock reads 9,25
